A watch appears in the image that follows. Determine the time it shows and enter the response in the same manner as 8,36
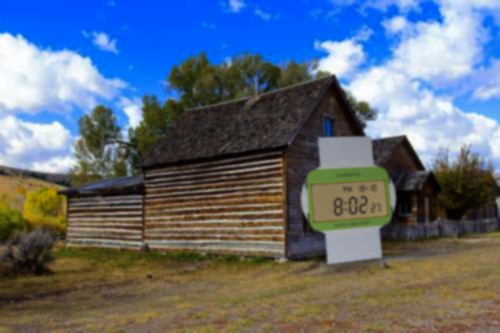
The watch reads 8,02
